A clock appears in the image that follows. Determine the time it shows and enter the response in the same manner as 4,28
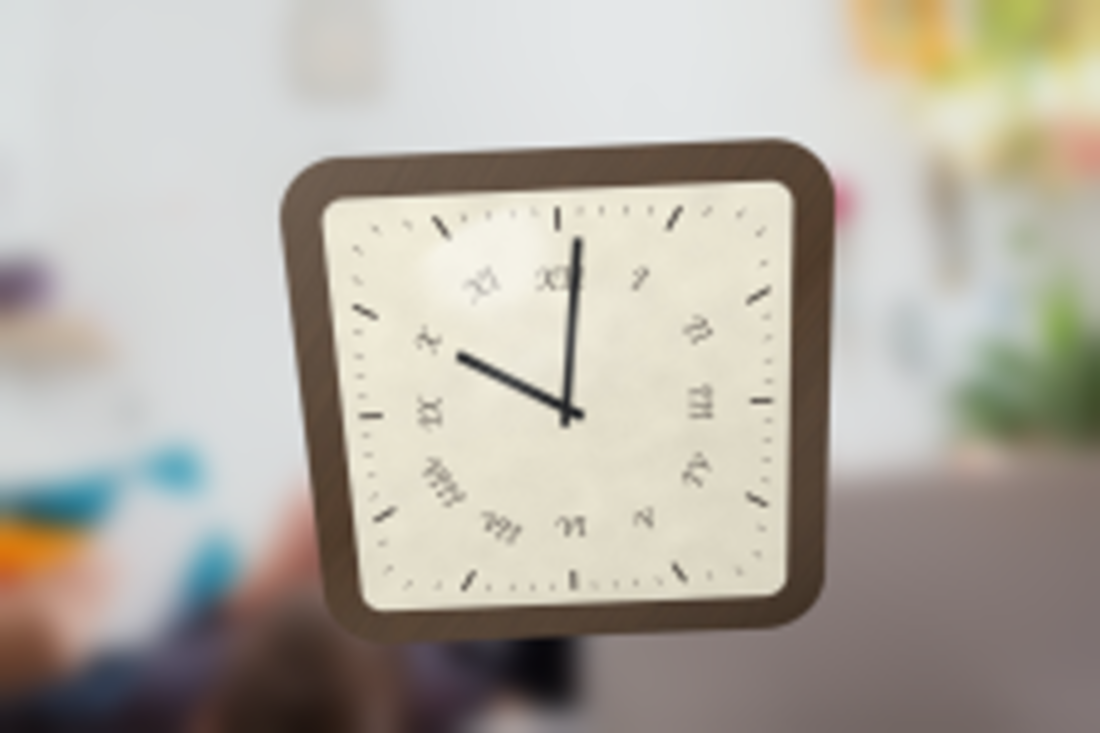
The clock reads 10,01
